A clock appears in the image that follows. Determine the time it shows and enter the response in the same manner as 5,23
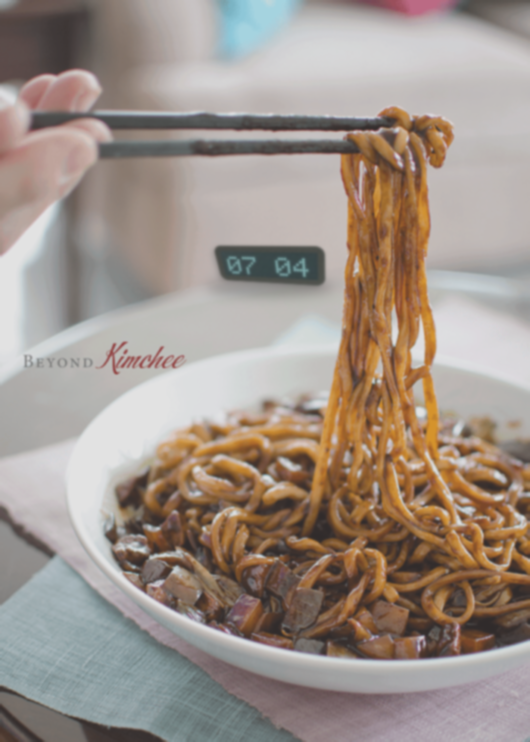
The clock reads 7,04
